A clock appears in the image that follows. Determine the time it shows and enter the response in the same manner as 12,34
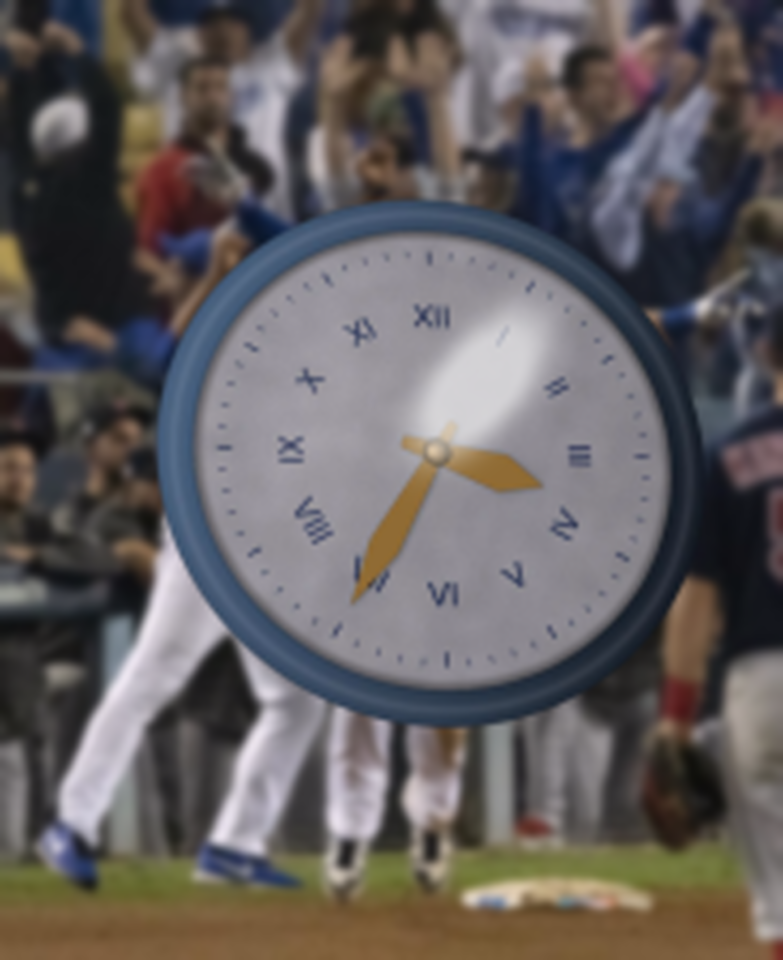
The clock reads 3,35
